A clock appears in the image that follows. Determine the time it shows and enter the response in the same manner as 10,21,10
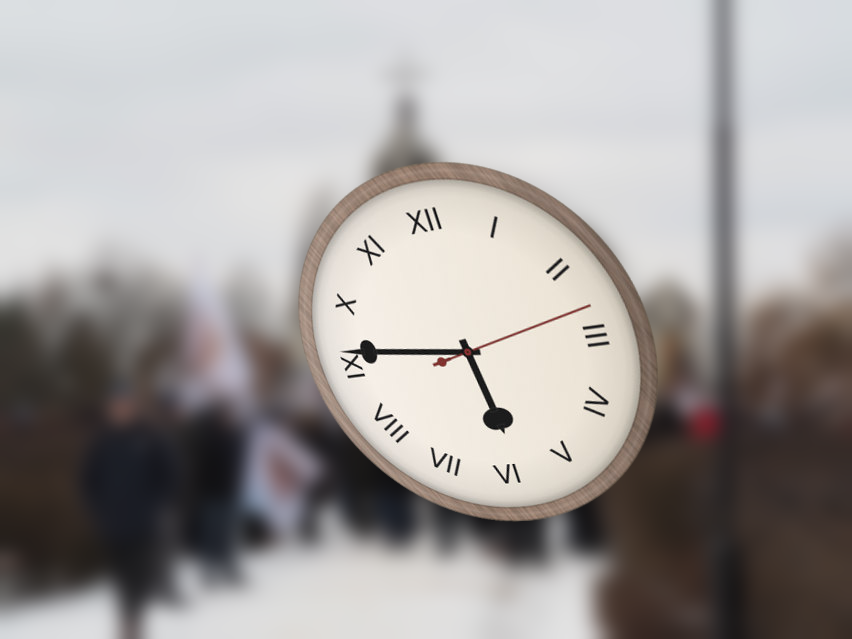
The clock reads 5,46,13
